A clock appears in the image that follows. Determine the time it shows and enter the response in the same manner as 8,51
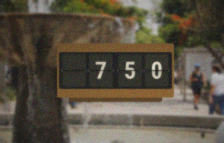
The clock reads 7,50
